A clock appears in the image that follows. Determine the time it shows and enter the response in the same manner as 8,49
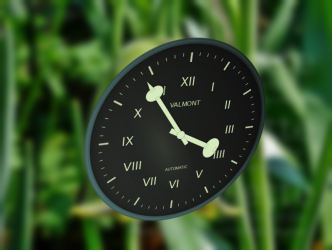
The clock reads 3,54
